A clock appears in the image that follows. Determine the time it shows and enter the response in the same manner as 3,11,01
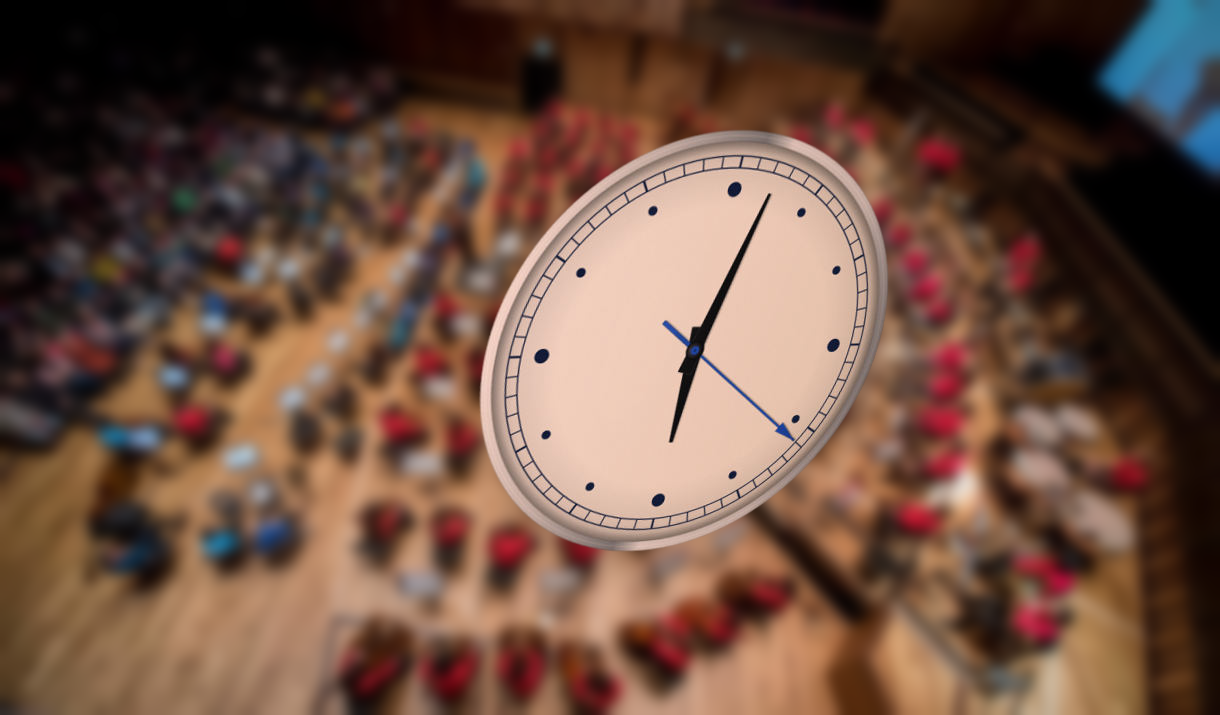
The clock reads 6,02,21
